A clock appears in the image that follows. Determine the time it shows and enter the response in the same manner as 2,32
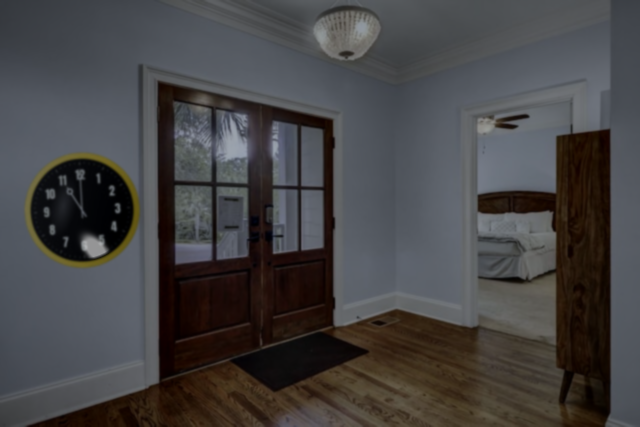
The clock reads 11,00
